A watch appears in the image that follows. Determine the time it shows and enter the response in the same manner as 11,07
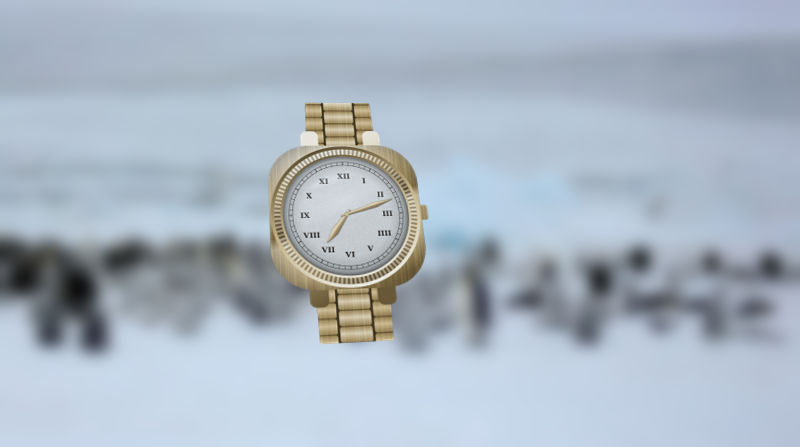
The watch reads 7,12
